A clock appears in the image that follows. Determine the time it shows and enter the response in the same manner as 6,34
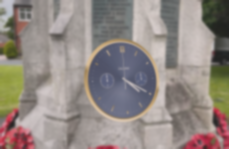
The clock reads 4,20
